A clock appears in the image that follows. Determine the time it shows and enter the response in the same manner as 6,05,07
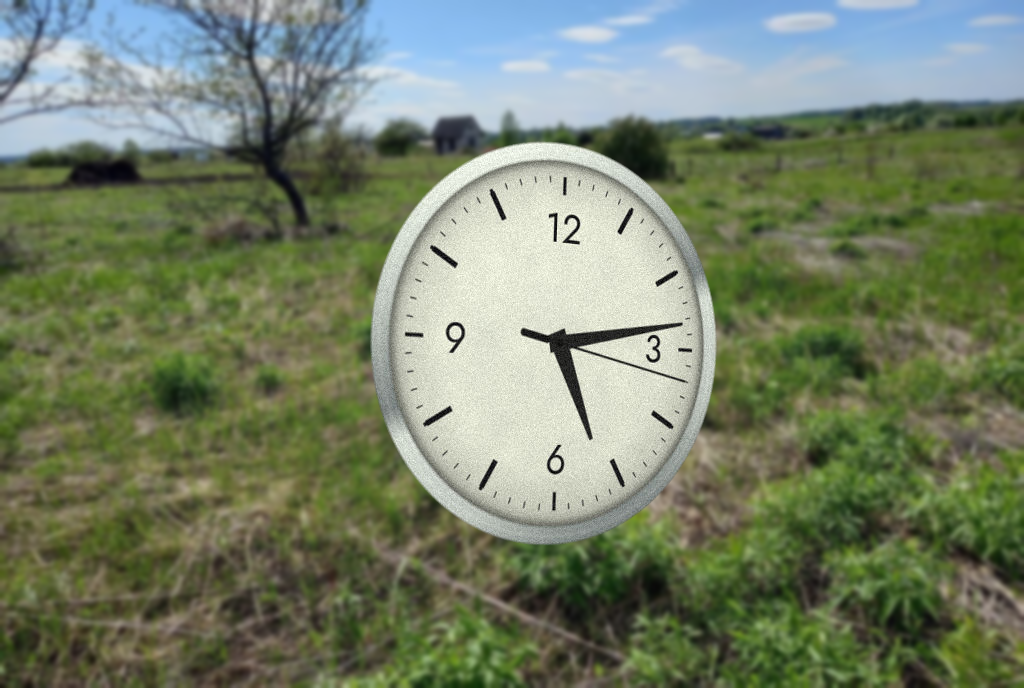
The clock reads 5,13,17
